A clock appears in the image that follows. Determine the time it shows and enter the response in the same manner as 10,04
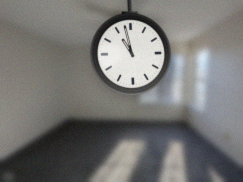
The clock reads 10,58
